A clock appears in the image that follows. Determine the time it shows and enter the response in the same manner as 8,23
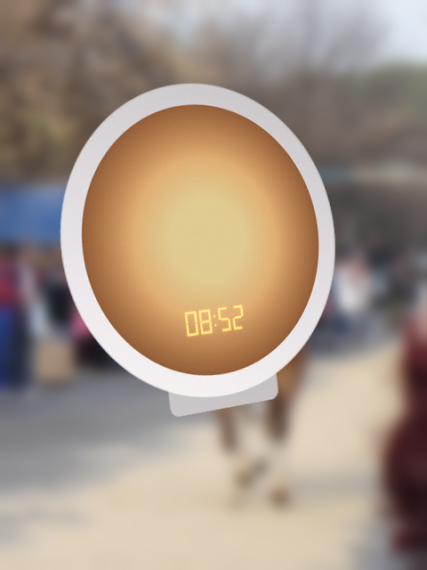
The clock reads 8,52
